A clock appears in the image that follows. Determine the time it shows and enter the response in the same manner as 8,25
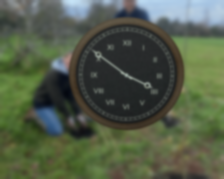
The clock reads 3,51
